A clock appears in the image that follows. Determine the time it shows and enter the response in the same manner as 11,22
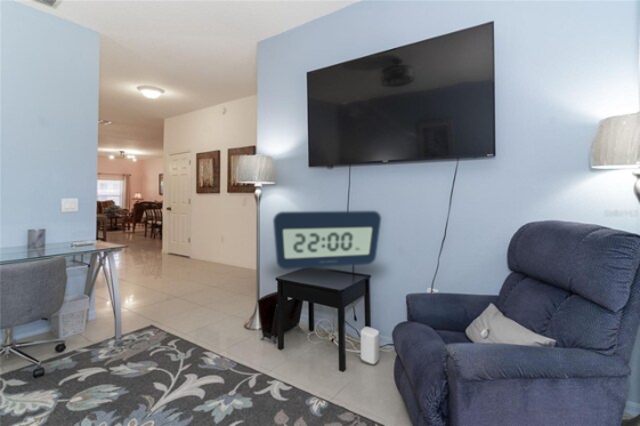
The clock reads 22,00
